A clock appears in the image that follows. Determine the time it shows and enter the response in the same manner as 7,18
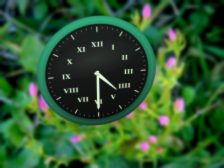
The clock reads 4,30
